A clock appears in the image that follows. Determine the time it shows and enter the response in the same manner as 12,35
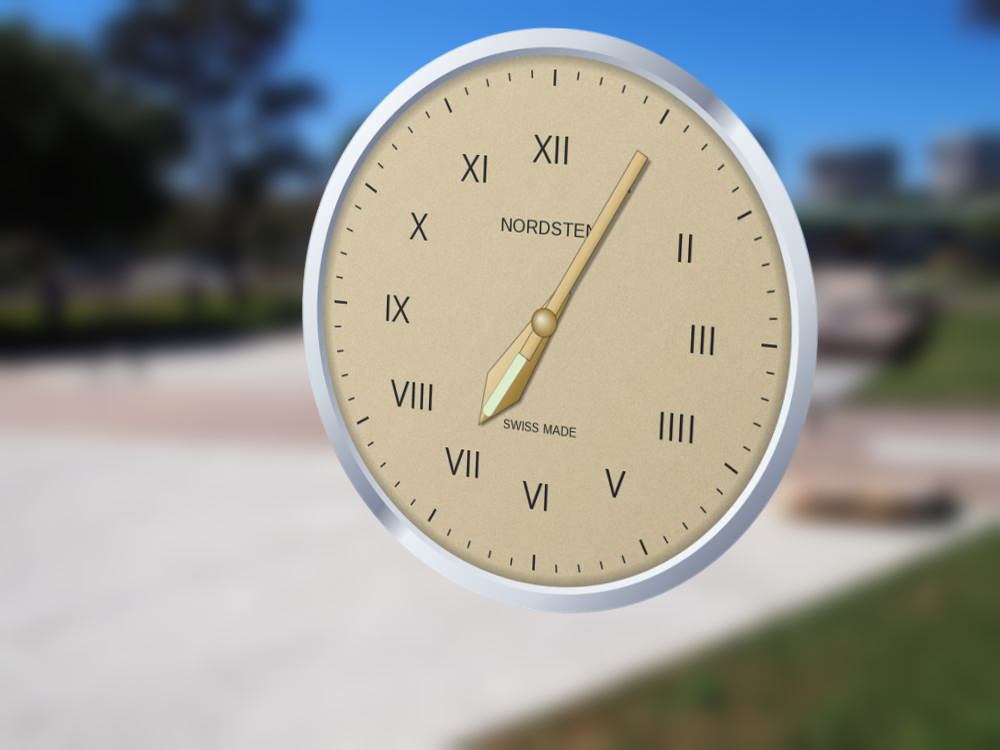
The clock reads 7,05
